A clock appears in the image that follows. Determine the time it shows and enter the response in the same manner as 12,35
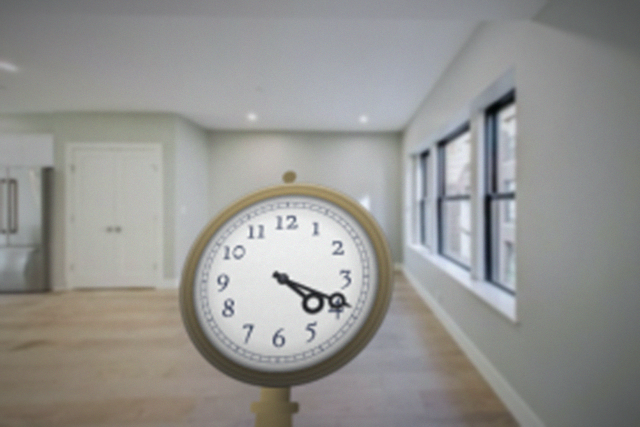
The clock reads 4,19
